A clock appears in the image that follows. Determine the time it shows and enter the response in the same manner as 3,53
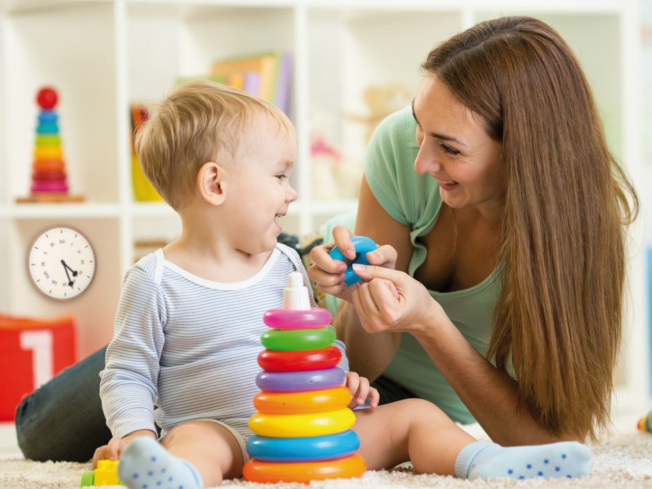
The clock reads 4,27
